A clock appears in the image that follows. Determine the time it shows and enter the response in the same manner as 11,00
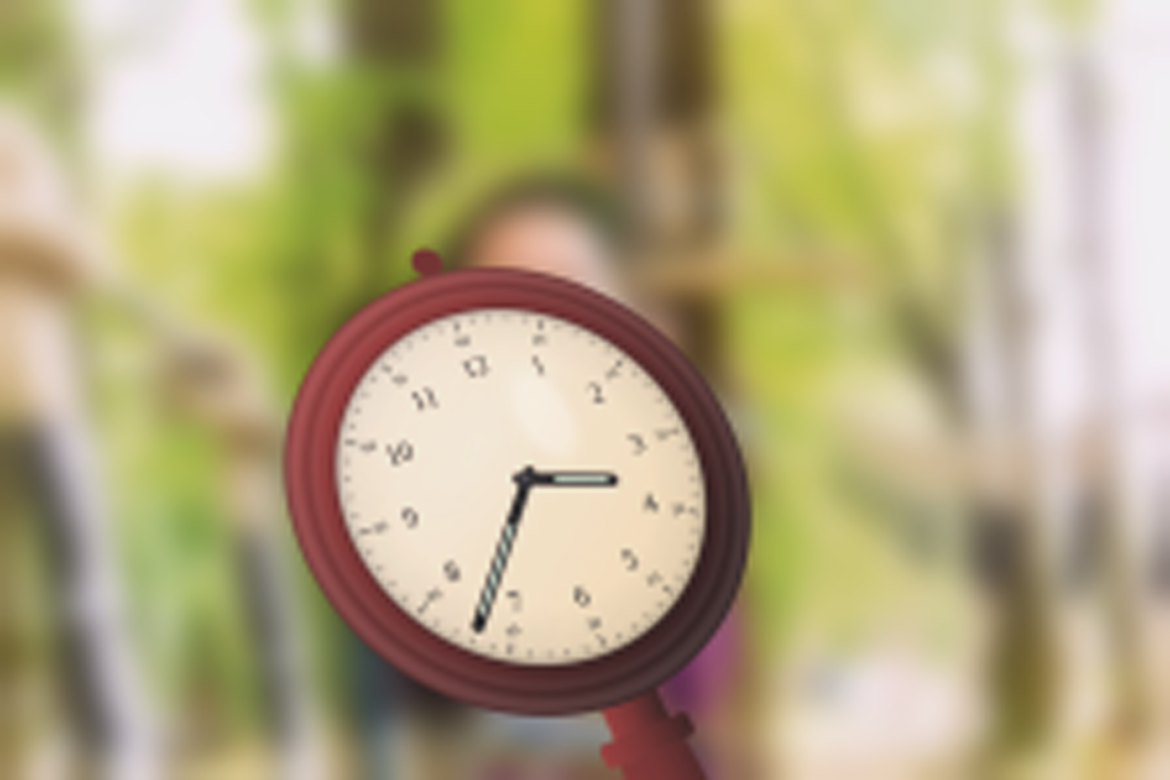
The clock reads 3,37
